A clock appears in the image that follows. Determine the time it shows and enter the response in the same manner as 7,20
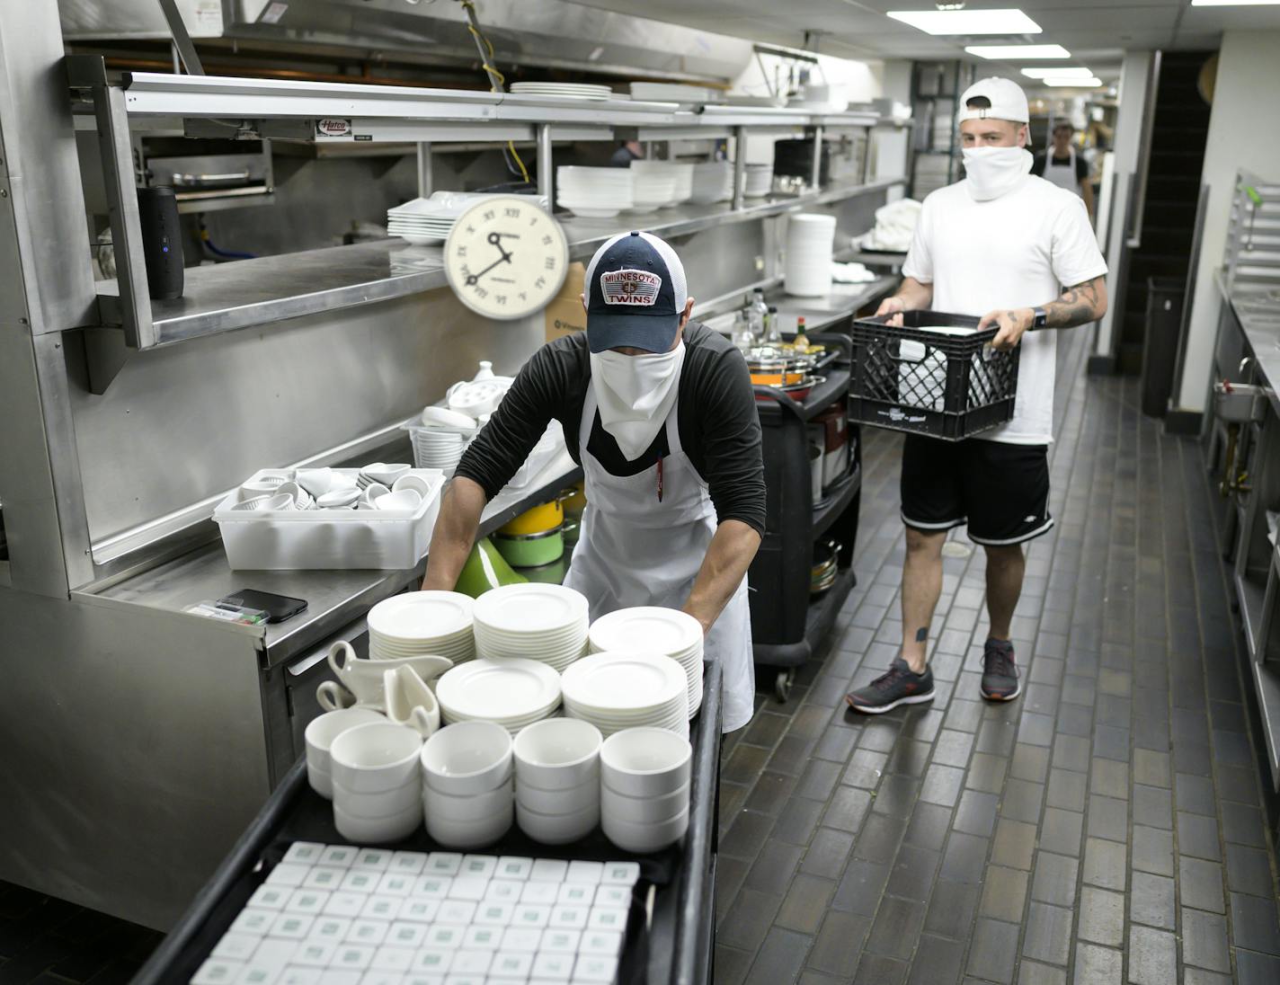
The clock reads 10,38
